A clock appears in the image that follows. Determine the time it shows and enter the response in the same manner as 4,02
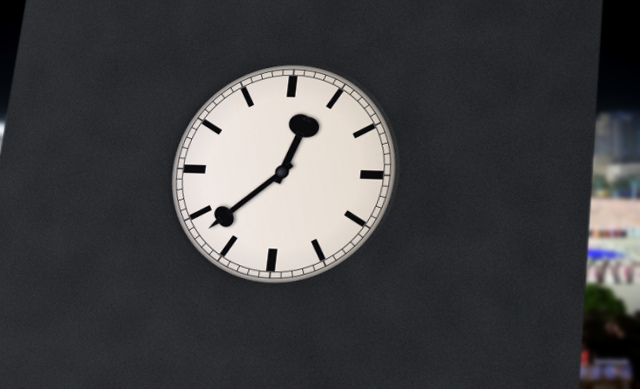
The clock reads 12,38
